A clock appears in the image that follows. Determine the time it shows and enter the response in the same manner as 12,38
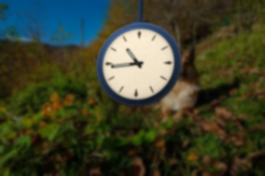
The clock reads 10,44
